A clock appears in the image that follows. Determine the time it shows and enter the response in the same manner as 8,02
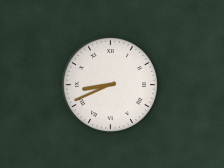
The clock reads 8,41
